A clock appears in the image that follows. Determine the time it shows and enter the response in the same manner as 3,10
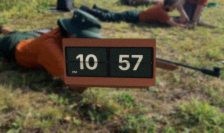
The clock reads 10,57
